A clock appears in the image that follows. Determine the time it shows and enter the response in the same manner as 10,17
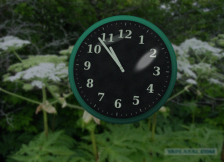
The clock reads 10,53
